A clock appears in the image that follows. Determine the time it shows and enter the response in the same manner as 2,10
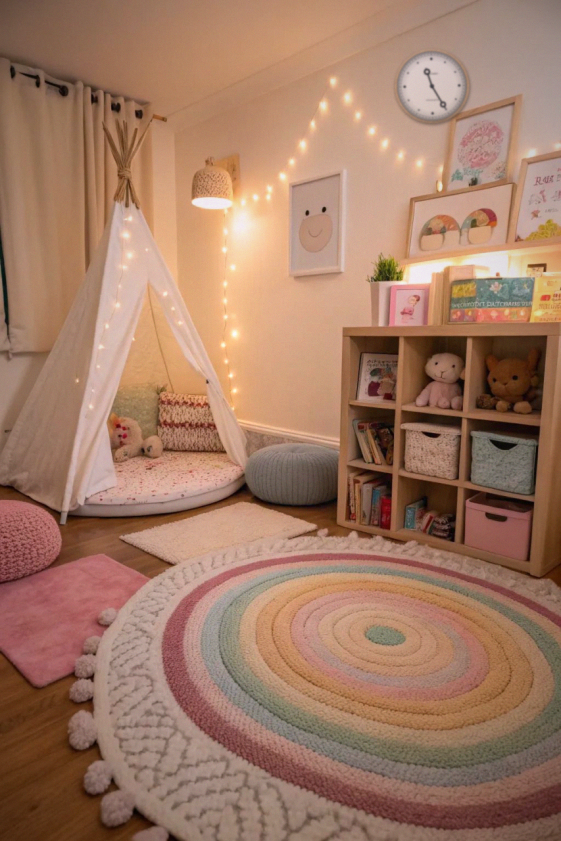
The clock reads 11,25
